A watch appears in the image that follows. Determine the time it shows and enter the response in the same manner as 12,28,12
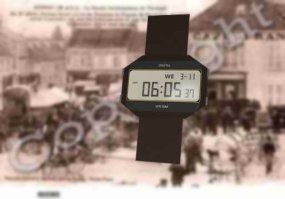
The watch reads 6,05,37
